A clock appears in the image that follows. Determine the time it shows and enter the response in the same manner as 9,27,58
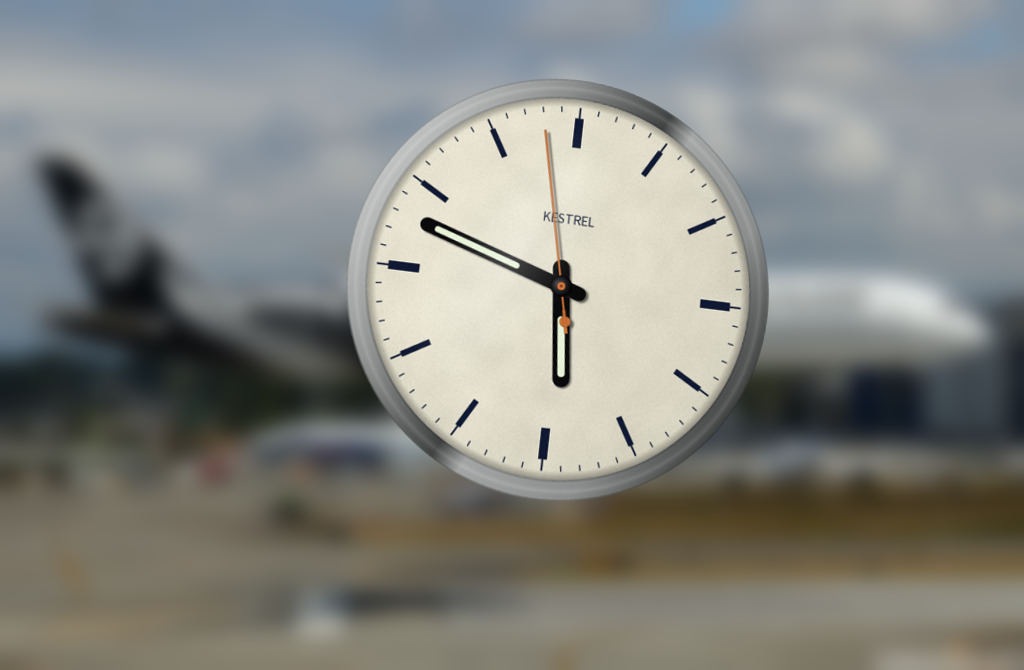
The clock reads 5,47,58
